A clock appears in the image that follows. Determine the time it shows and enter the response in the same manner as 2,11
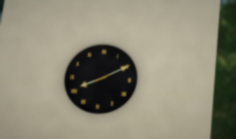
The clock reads 8,10
